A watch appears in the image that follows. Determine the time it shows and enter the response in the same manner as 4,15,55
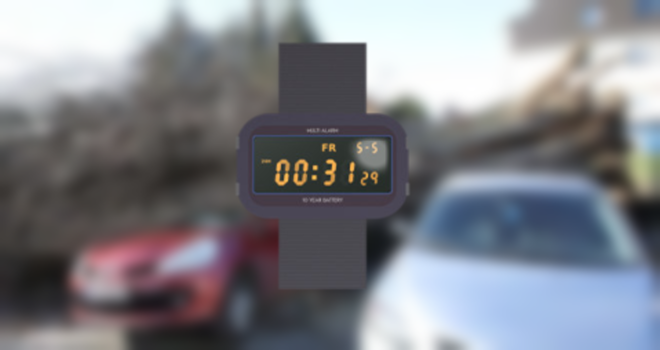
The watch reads 0,31,29
